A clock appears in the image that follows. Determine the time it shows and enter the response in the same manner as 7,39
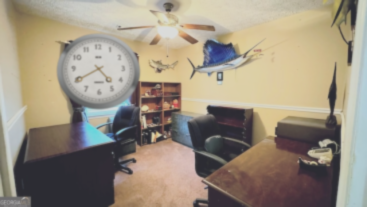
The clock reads 4,40
